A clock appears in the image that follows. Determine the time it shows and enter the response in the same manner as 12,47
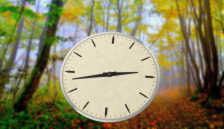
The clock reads 2,43
